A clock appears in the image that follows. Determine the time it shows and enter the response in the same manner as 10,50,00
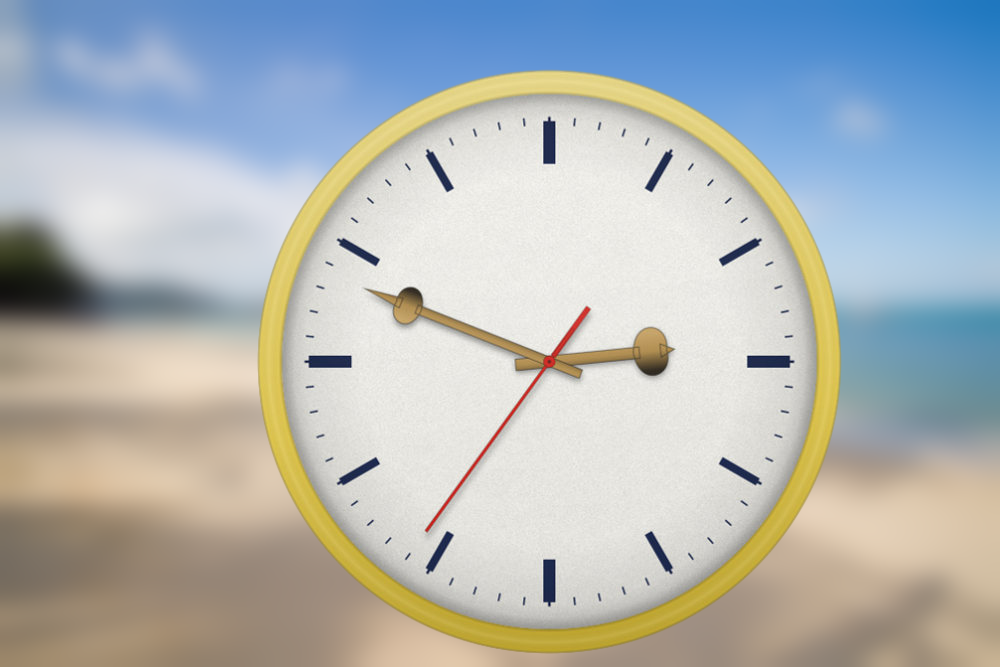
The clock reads 2,48,36
